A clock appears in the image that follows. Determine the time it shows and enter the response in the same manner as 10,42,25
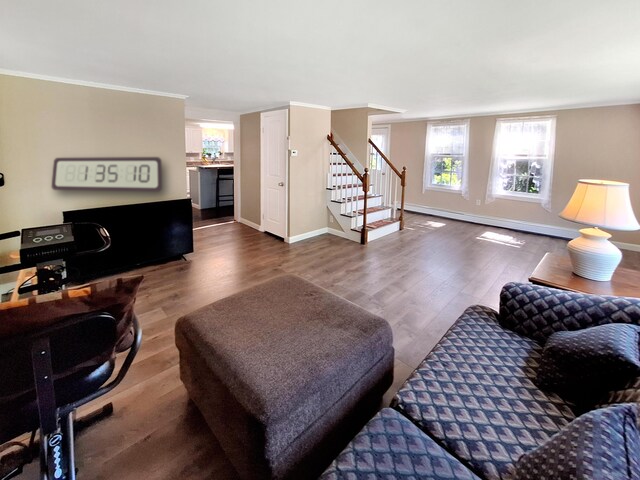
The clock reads 1,35,10
